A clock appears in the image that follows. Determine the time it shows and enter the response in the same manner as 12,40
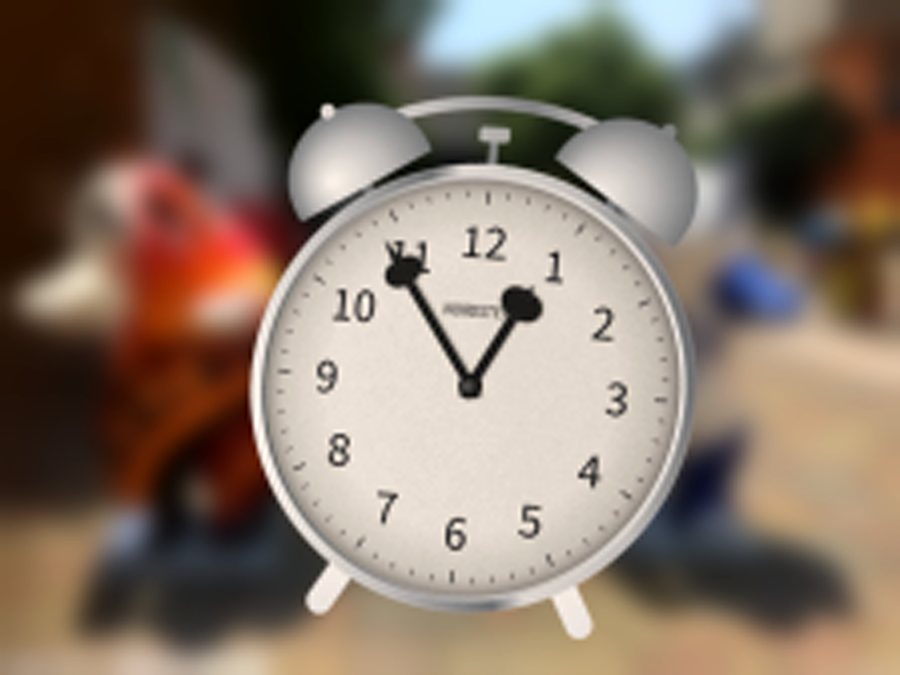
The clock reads 12,54
